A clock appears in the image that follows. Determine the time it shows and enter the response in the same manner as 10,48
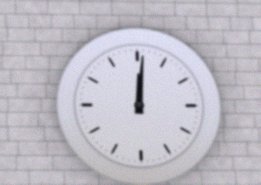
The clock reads 12,01
